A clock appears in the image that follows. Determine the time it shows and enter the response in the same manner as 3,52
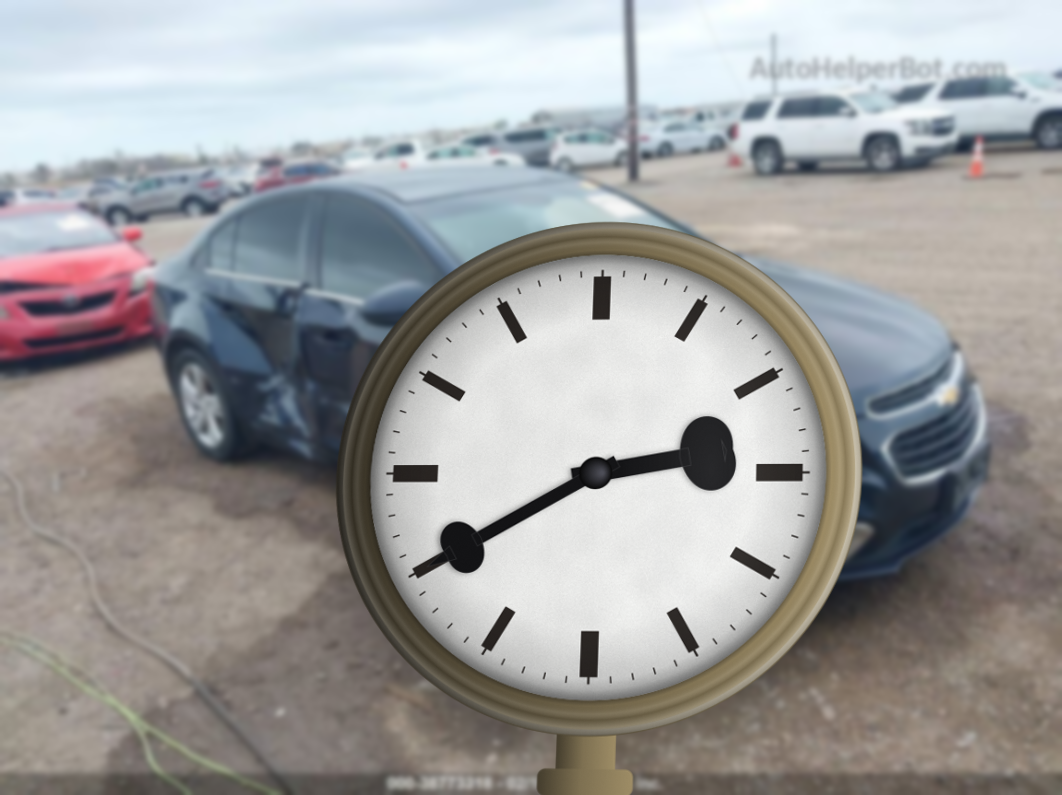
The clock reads 2,40
